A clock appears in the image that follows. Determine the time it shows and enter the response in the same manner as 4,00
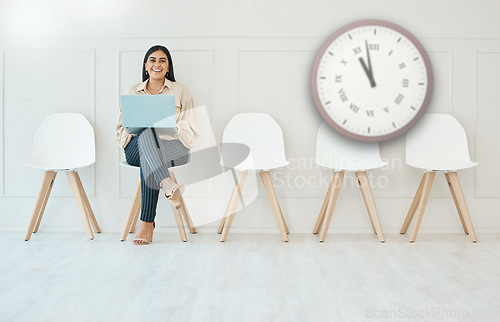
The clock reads 10,58
